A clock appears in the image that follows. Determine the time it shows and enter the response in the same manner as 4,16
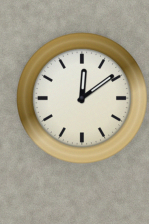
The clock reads 12,09
